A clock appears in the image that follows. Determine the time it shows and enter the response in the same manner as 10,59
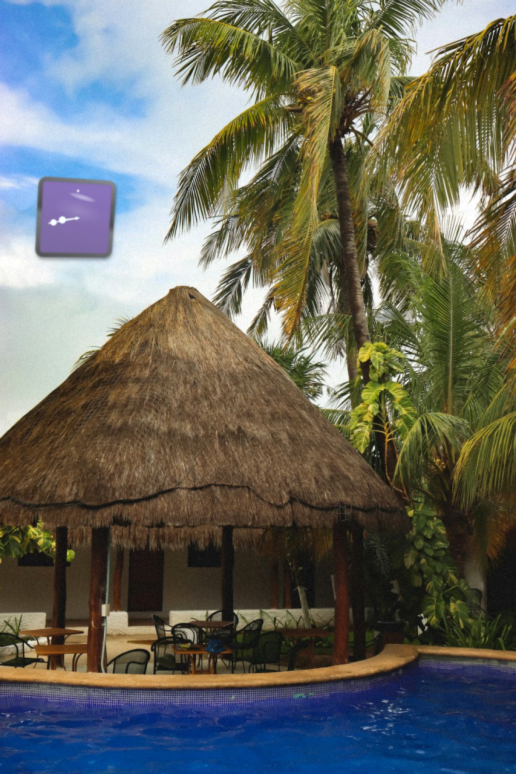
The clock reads 8,43
